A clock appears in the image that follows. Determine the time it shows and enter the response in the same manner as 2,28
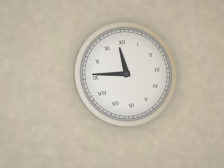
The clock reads 11,46
